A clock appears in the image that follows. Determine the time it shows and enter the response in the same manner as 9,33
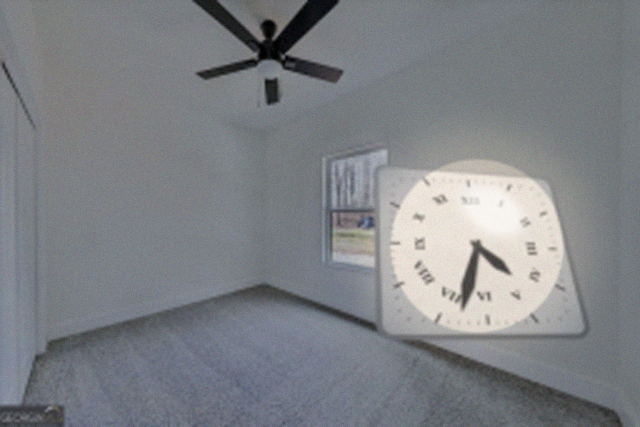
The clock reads 4,33
